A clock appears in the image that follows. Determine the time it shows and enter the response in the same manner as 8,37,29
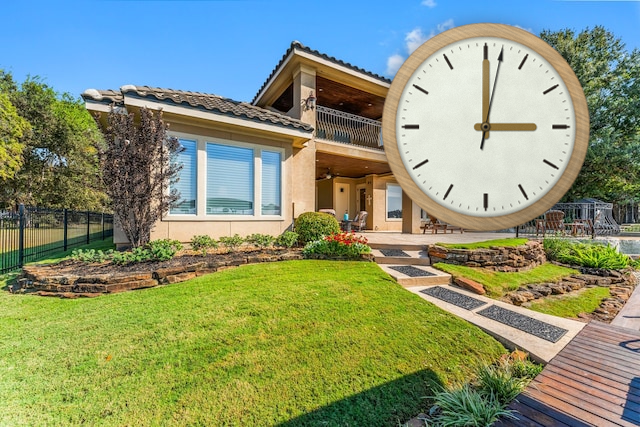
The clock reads 3,00,02
